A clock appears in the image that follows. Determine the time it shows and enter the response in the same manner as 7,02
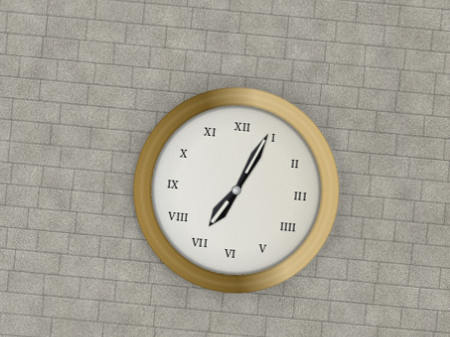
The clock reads 7,04
